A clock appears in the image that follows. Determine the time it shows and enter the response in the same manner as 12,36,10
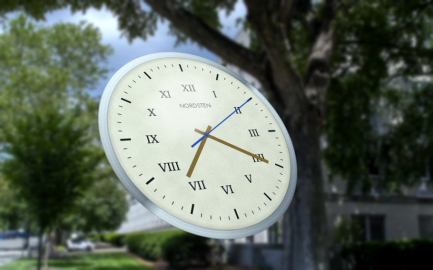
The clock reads 7,20,10
